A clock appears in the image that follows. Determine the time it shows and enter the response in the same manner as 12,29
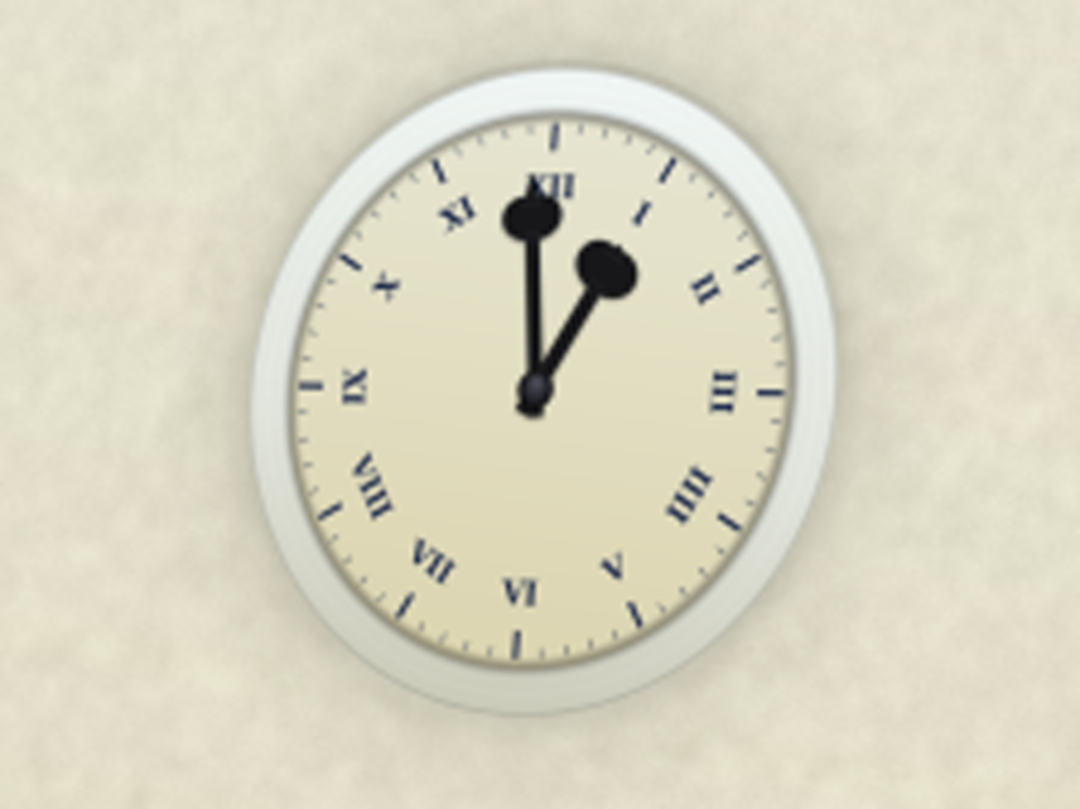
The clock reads 12,59
